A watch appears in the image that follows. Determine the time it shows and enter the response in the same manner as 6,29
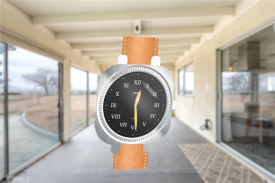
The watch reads 12,29
